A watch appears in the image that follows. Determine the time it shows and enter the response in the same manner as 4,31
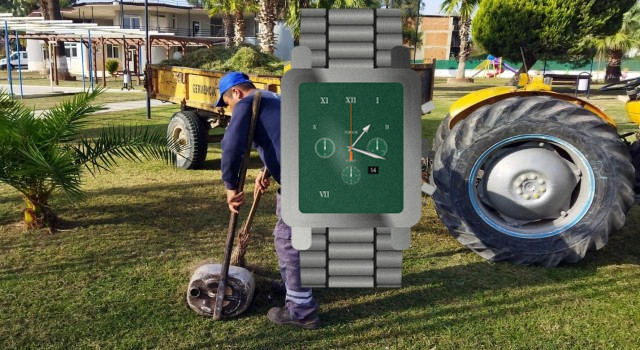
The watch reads 1,18
